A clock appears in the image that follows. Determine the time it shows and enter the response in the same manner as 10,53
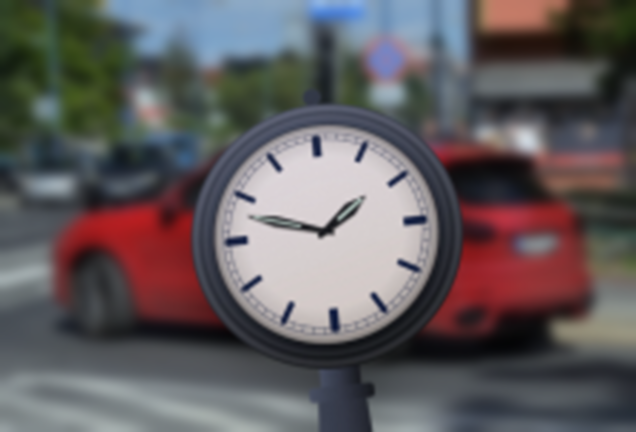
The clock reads 1,48
